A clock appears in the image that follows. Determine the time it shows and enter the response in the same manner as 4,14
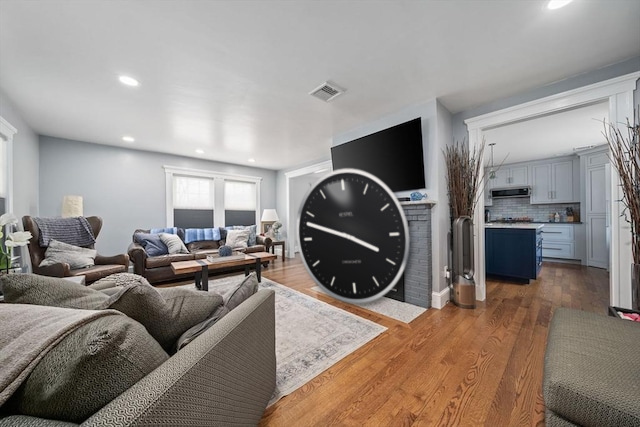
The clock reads 3,48
